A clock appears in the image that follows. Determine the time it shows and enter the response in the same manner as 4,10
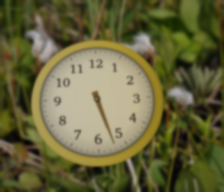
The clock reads 5,27
